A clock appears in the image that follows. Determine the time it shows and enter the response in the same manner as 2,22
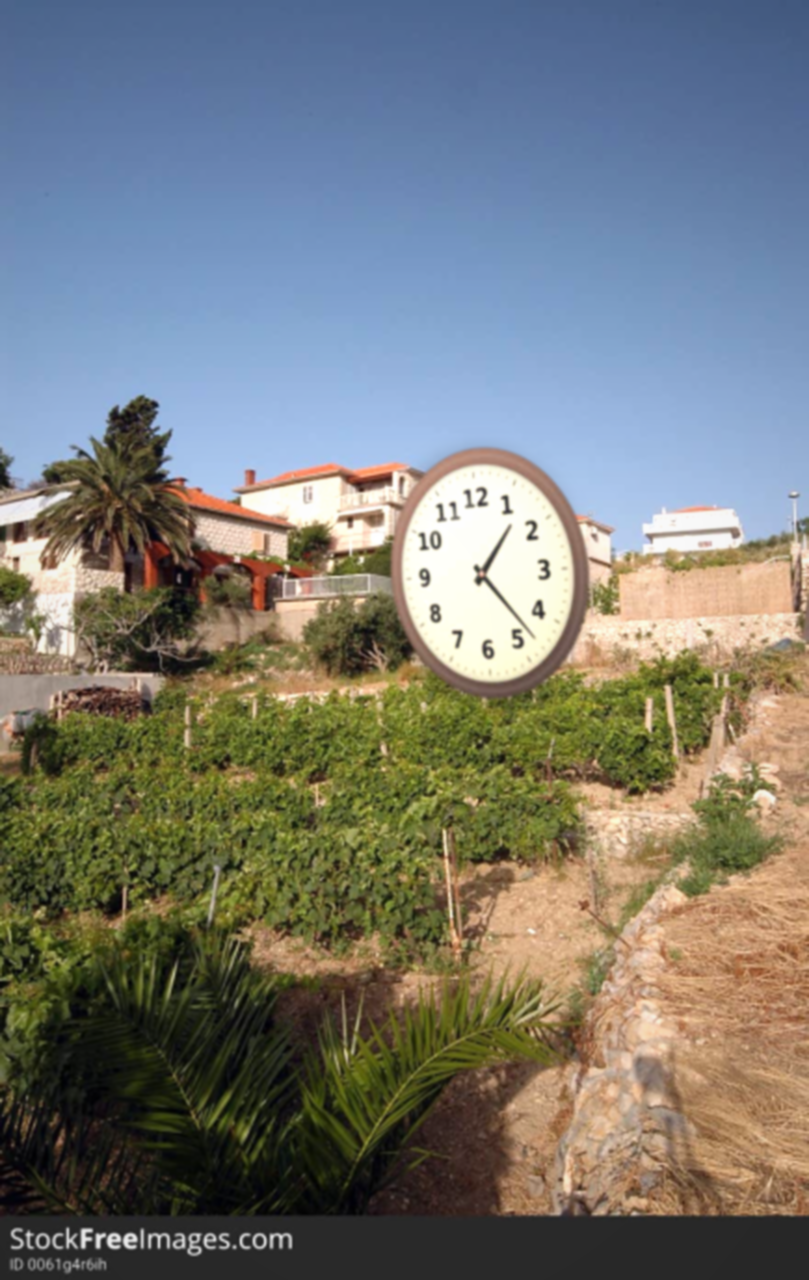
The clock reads 1,23
